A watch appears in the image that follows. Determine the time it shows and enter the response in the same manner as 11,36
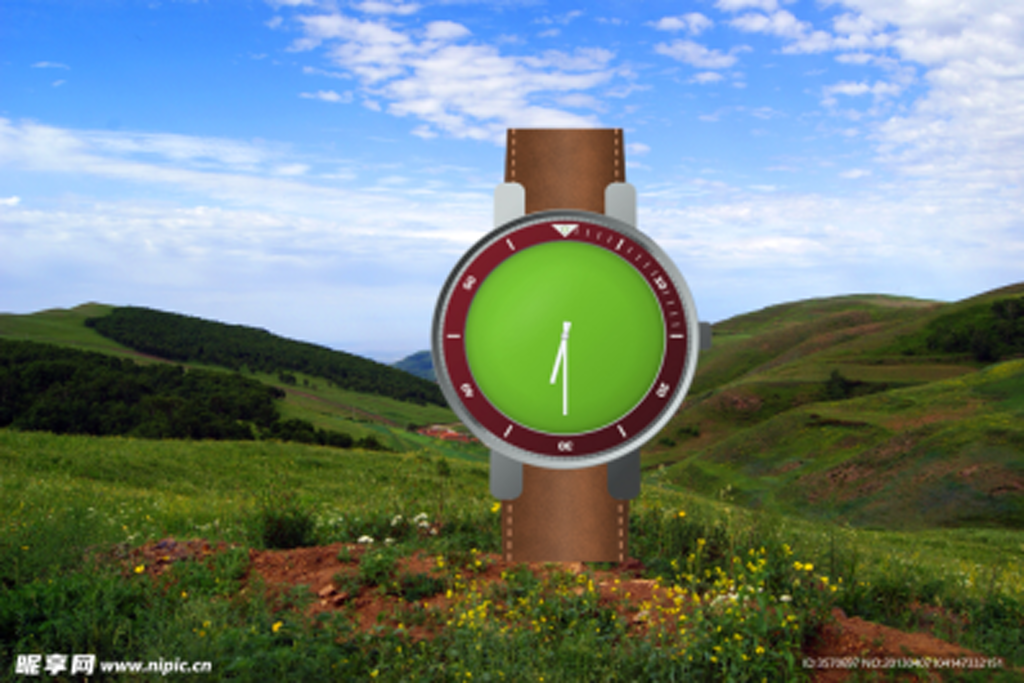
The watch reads 6,30
